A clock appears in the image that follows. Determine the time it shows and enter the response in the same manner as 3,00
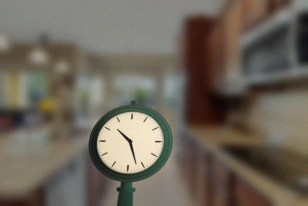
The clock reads 10,27
